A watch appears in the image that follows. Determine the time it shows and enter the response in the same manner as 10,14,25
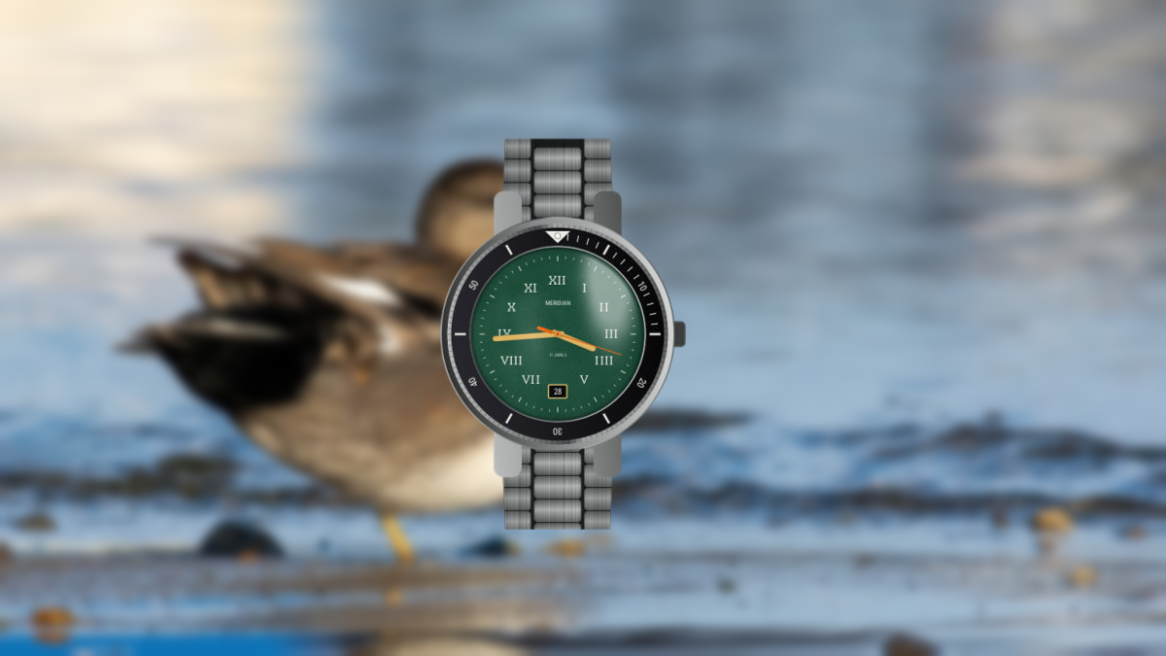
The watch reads 3,44,18
